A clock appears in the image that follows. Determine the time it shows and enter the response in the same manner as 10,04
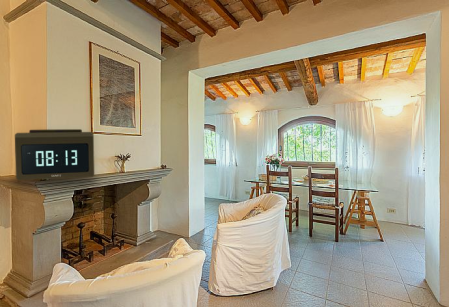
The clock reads 8,13
